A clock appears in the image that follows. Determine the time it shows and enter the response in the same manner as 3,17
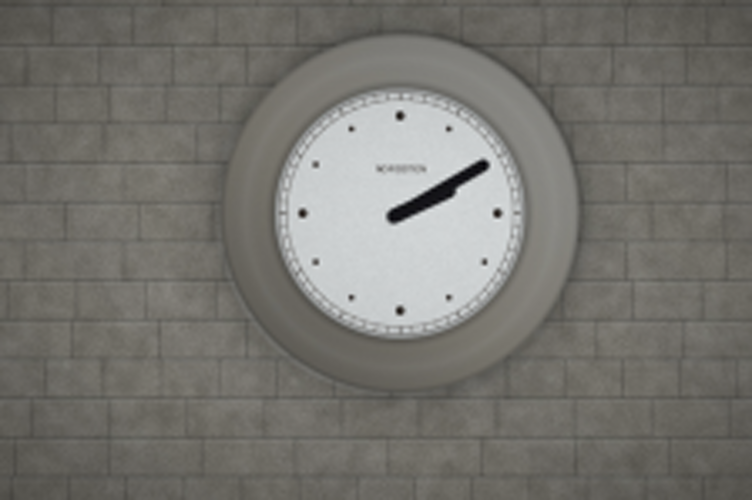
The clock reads 2,10
